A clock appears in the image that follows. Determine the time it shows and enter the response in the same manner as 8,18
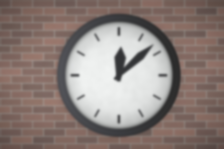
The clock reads 12,08
